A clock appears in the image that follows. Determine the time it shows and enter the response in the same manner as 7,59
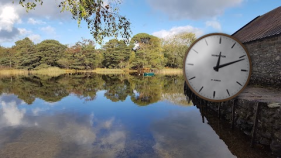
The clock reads 12,11
